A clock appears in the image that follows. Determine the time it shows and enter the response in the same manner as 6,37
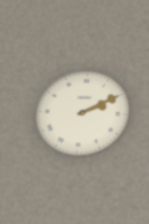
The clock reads 2,10
